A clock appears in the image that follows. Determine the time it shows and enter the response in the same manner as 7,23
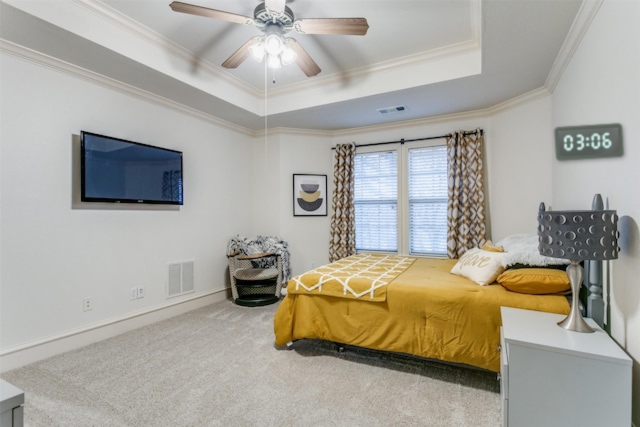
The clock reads 3,06
